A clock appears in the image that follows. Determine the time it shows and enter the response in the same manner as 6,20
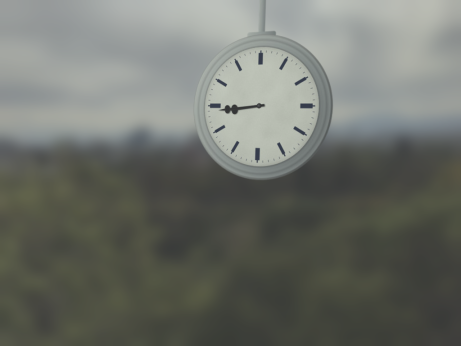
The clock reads 8,44
